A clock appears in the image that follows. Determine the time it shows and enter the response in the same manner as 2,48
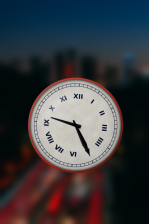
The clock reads 9,25
